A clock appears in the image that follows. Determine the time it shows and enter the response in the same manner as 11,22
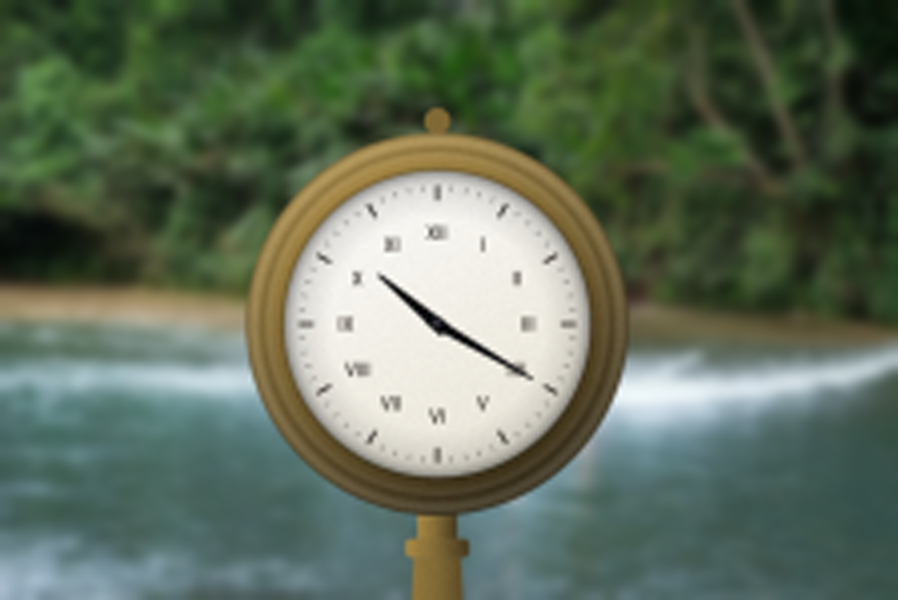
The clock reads 10,20
